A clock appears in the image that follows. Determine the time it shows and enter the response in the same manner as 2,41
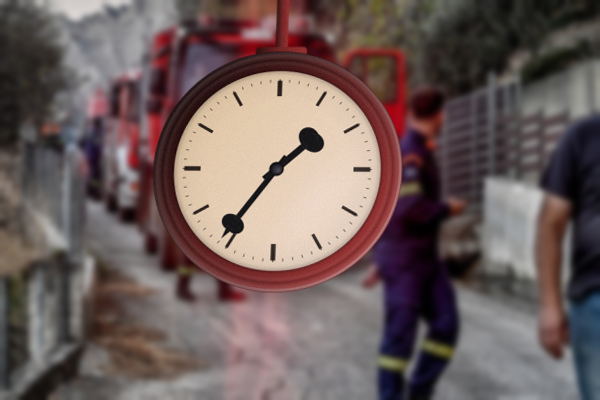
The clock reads 1,36
